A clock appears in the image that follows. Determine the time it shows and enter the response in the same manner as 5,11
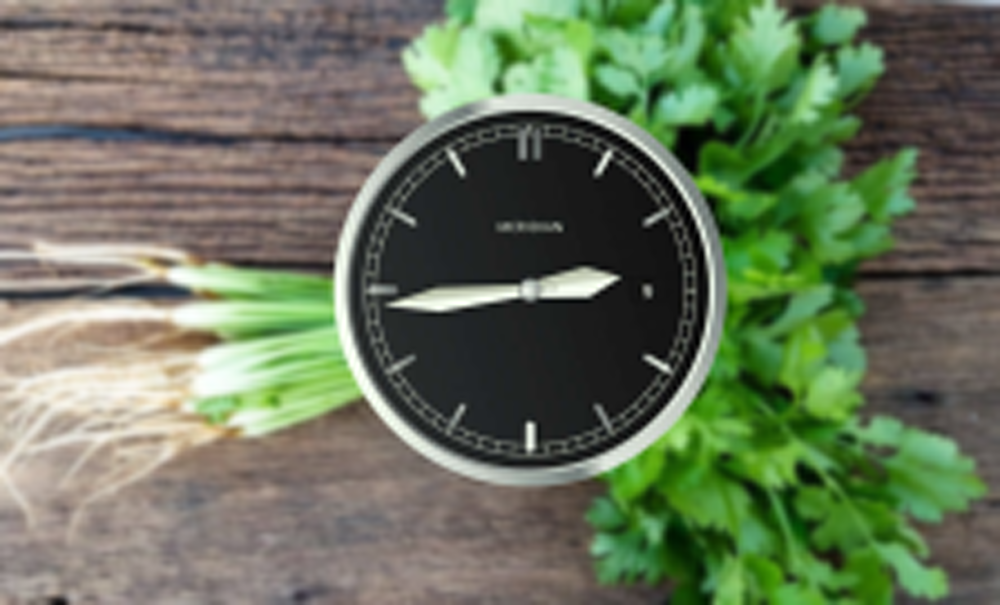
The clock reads 2,44
